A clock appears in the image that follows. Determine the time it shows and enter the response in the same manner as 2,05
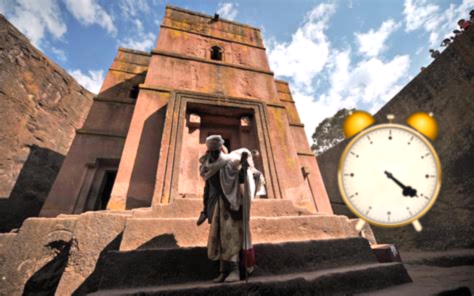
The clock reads 4,21
